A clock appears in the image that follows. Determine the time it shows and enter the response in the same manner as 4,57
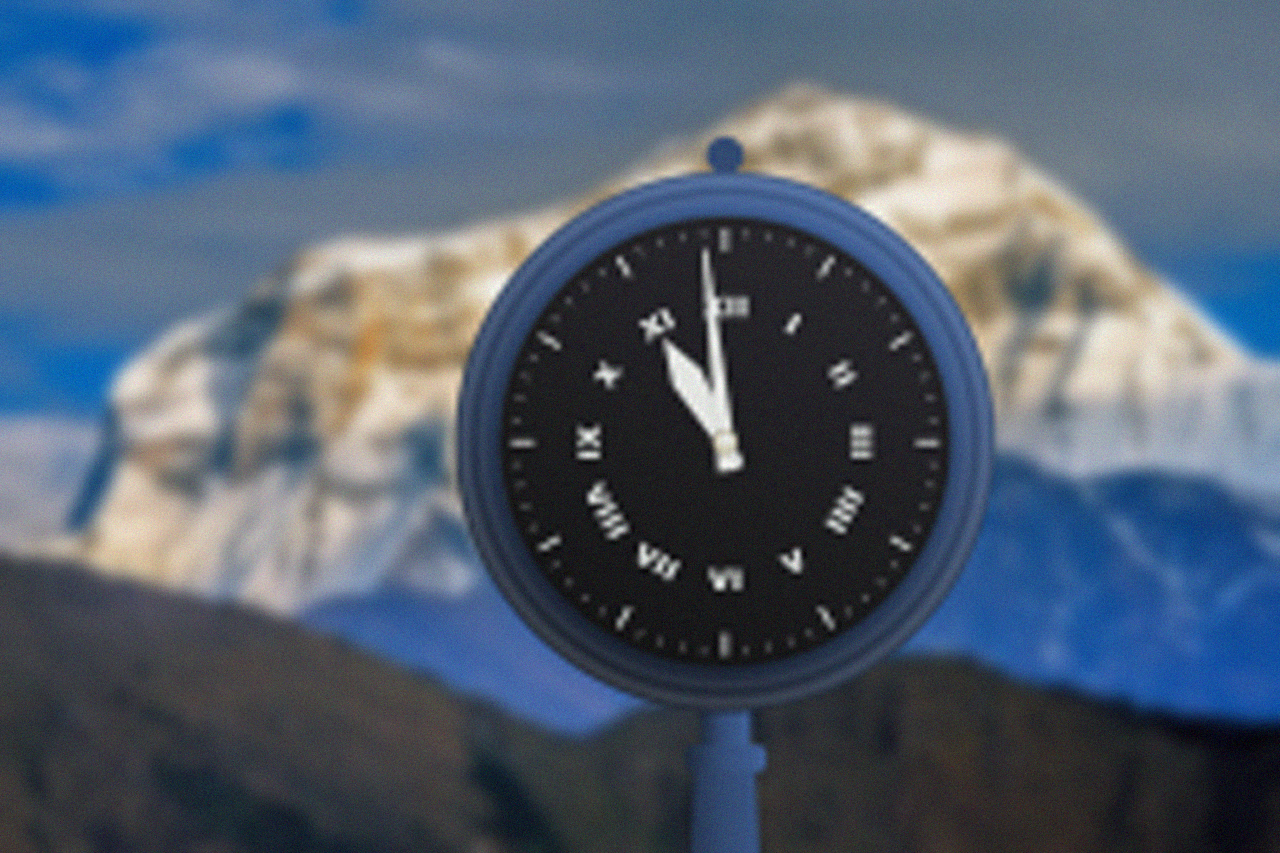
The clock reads 10,59
